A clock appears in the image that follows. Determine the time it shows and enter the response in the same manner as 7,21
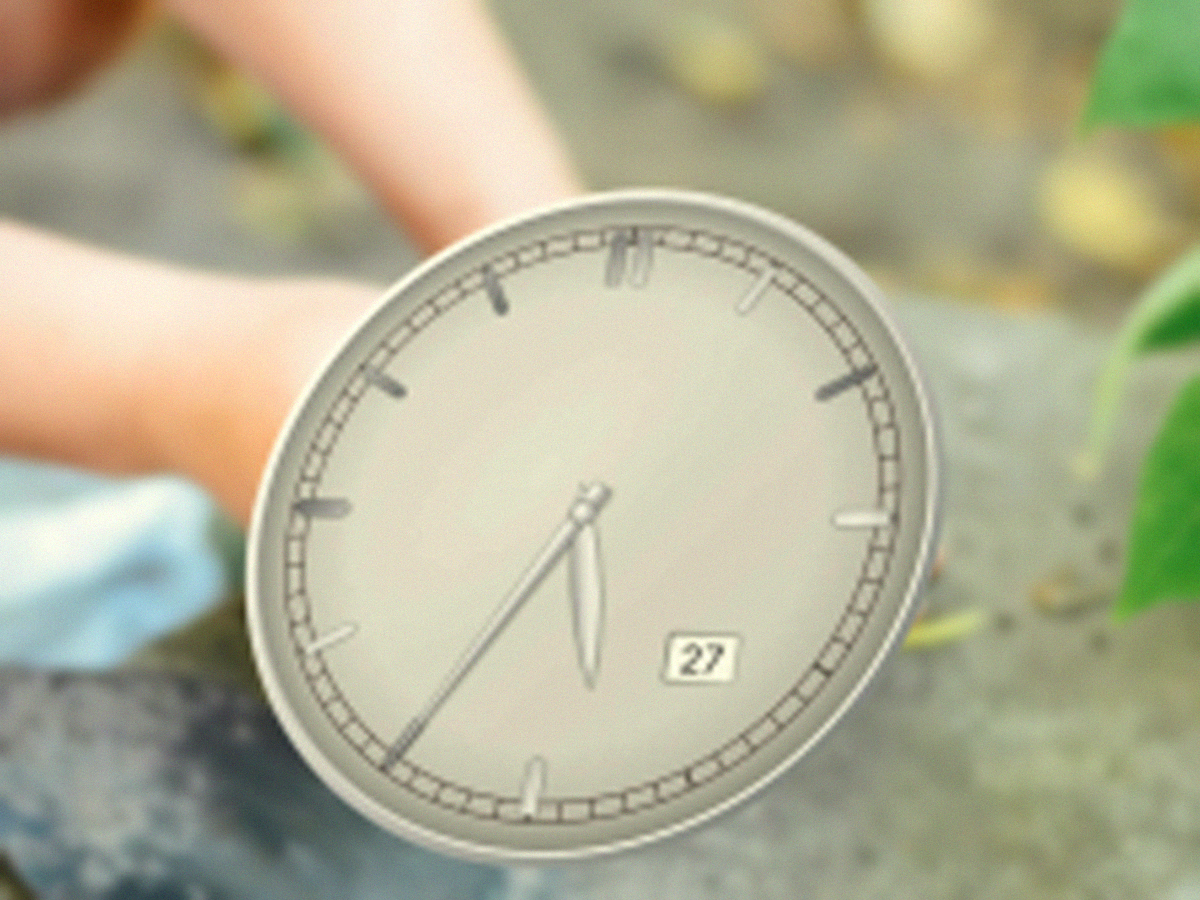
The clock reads 5,35
